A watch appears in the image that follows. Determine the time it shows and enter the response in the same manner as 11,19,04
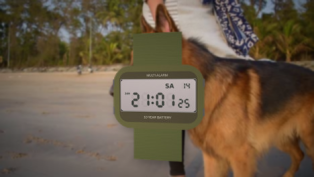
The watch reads 21,01,25
